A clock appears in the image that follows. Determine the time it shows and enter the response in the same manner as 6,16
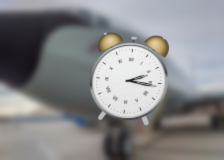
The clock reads 2,16
